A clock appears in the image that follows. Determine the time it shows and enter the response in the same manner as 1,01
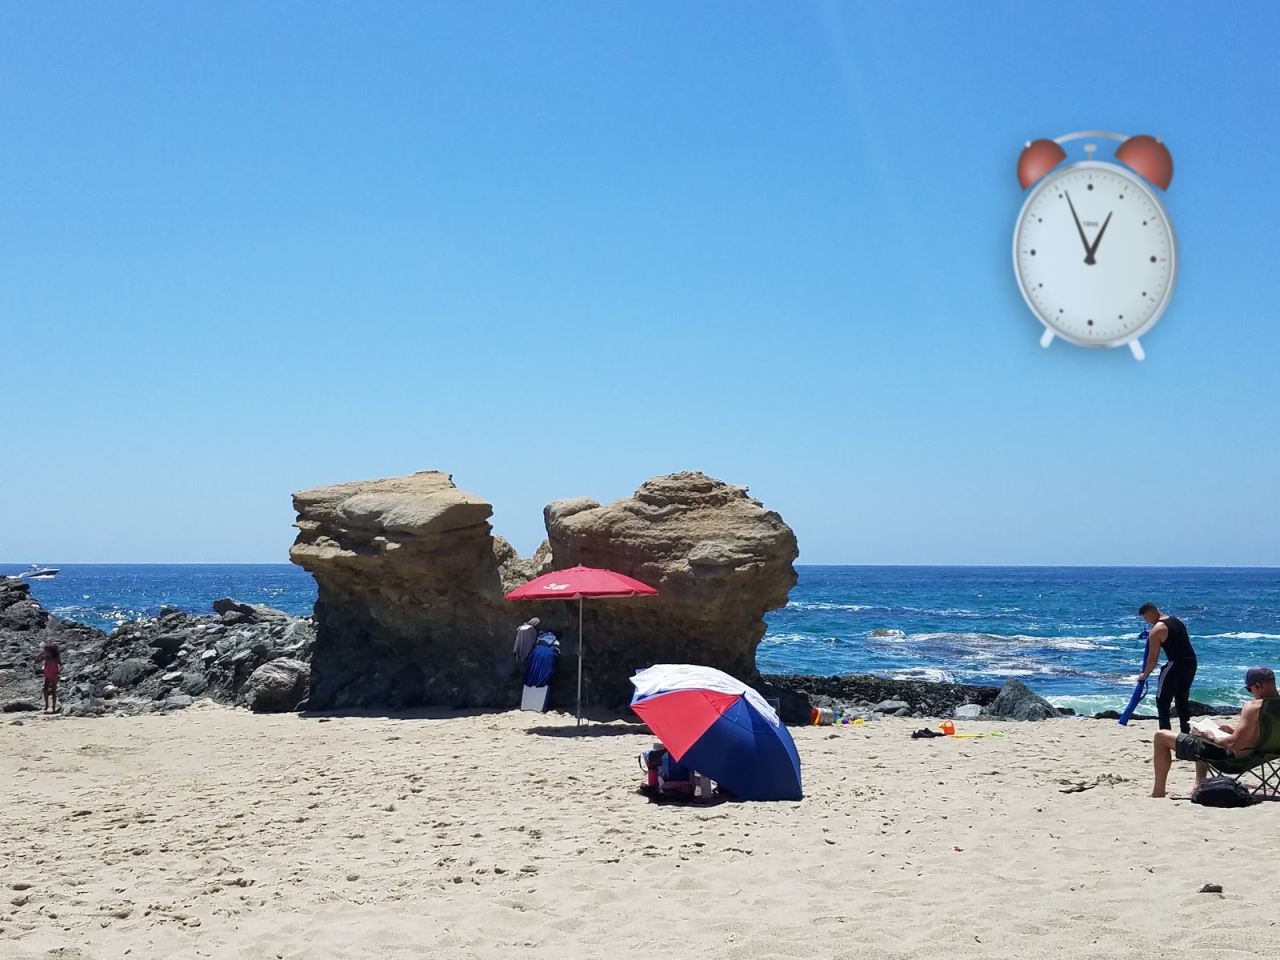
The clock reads 12,56
